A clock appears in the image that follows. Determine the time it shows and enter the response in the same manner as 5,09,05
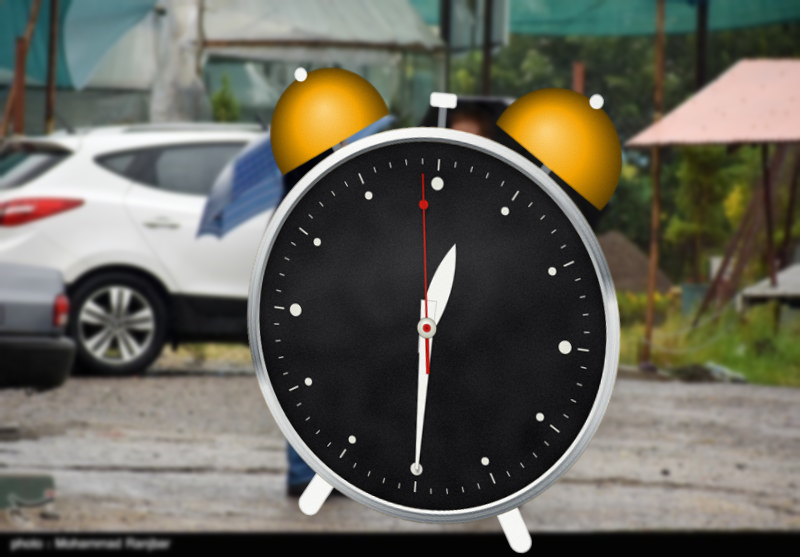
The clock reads 12,29,59
